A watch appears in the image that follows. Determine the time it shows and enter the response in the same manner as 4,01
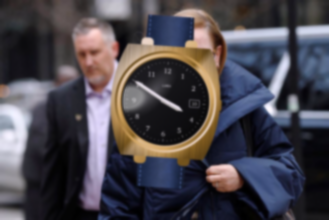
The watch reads 3,50
